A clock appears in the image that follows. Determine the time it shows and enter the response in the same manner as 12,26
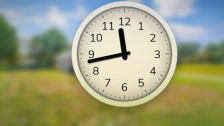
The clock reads 11,43
